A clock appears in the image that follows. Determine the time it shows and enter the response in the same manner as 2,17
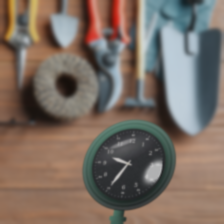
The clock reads 9,35
